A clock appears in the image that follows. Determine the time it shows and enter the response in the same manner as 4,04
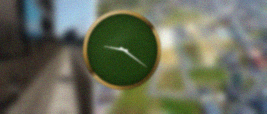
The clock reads 9,21
